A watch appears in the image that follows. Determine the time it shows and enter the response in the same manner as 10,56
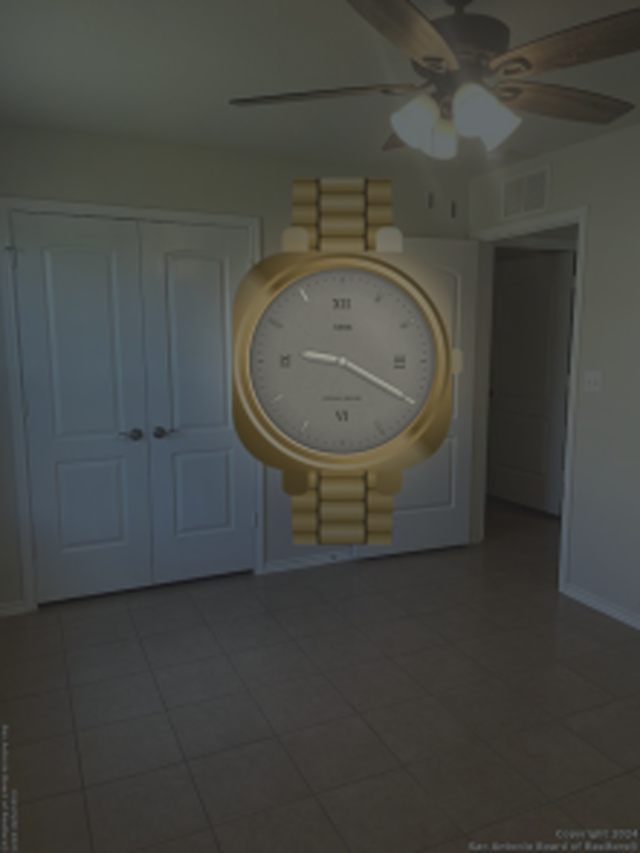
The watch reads 9,20
